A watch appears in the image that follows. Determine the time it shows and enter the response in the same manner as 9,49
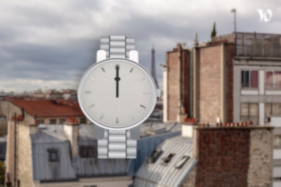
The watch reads 12,00
